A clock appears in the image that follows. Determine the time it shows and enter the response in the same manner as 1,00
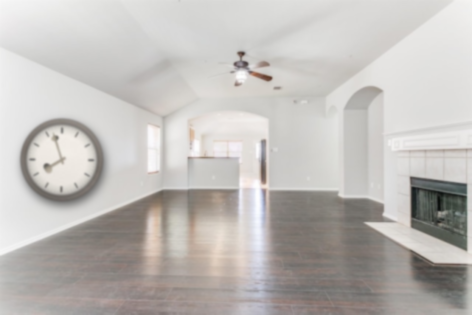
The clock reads 7,57
